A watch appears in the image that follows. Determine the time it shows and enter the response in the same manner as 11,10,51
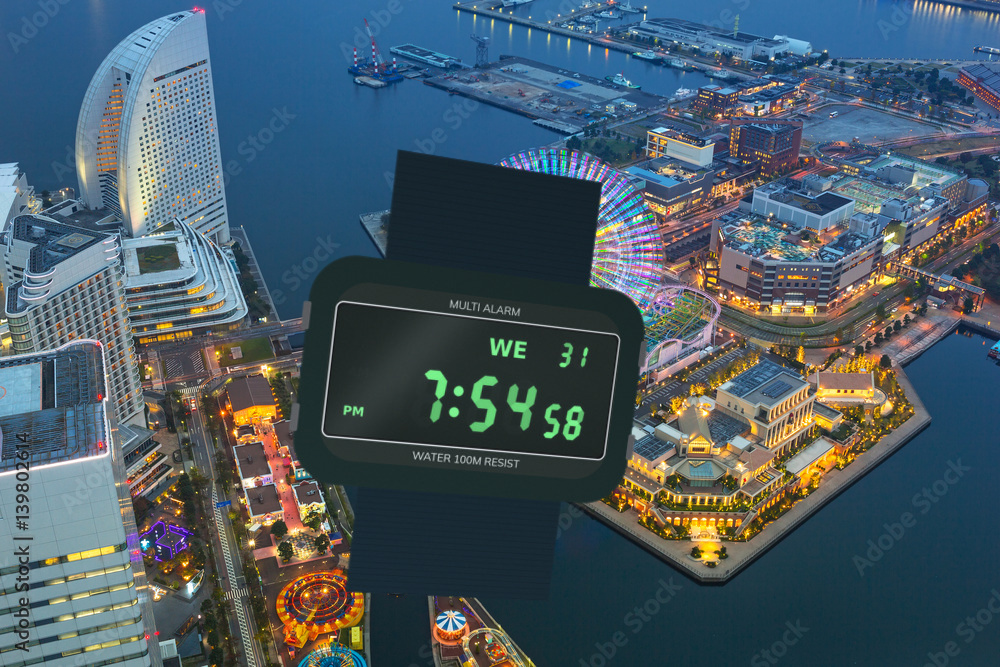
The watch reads 7,54,58
